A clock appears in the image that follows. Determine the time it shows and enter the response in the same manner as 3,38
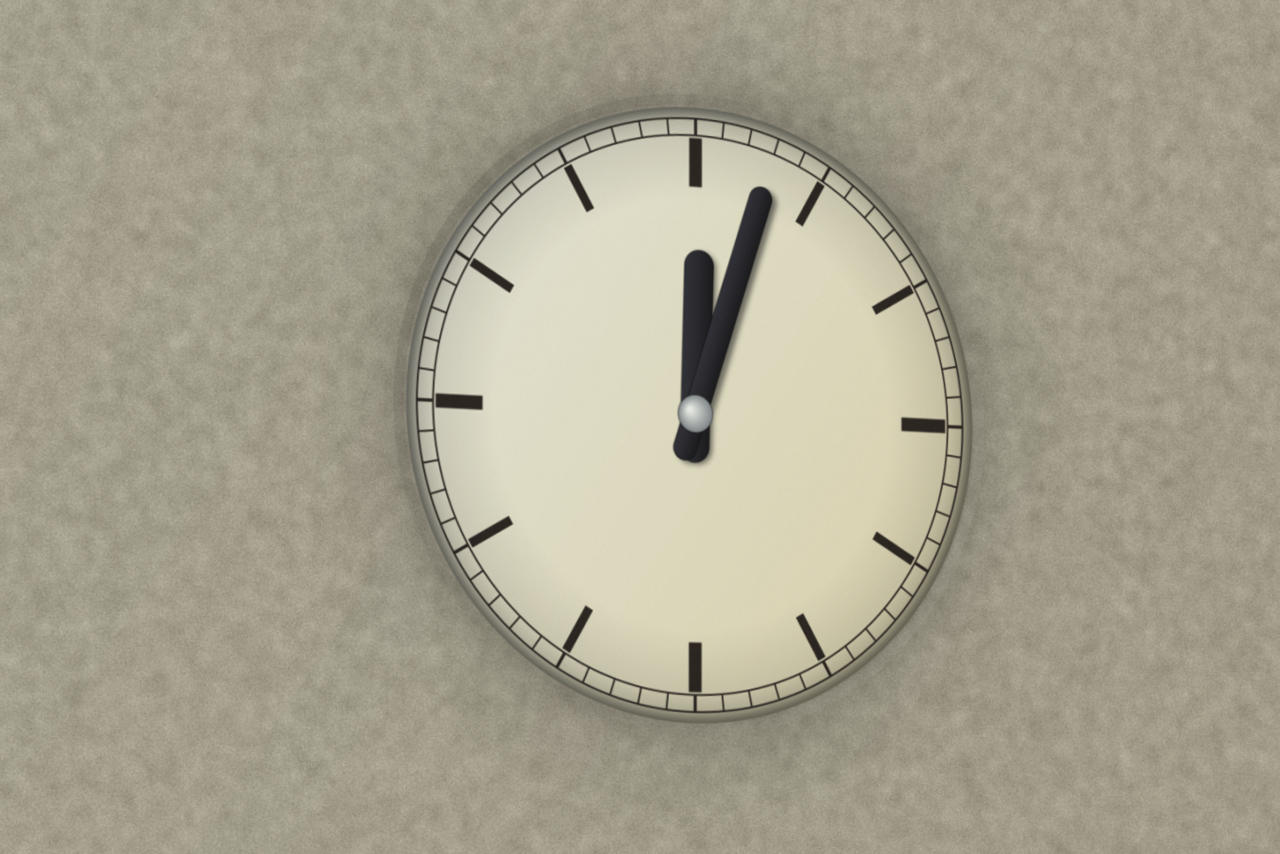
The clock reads 12,03
